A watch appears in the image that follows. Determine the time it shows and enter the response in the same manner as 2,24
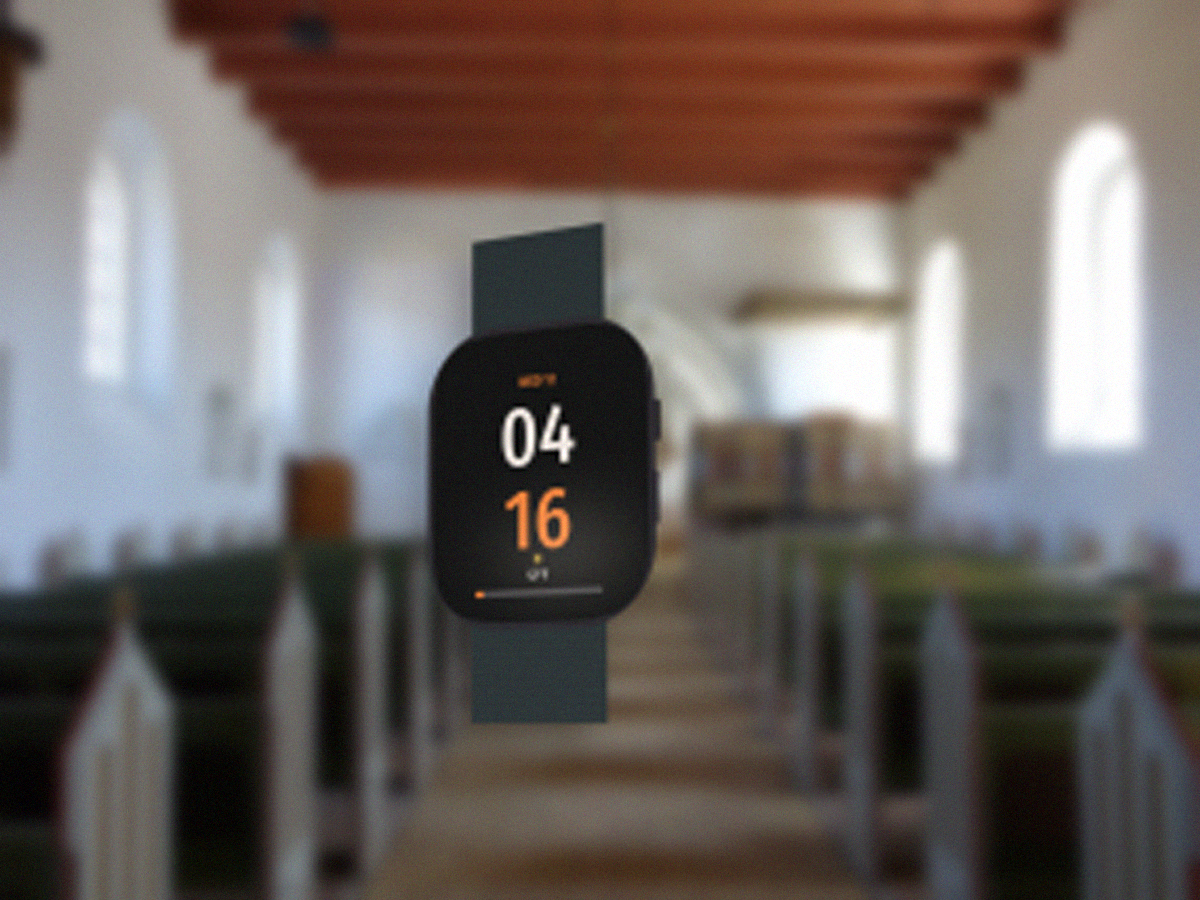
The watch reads 4,16
